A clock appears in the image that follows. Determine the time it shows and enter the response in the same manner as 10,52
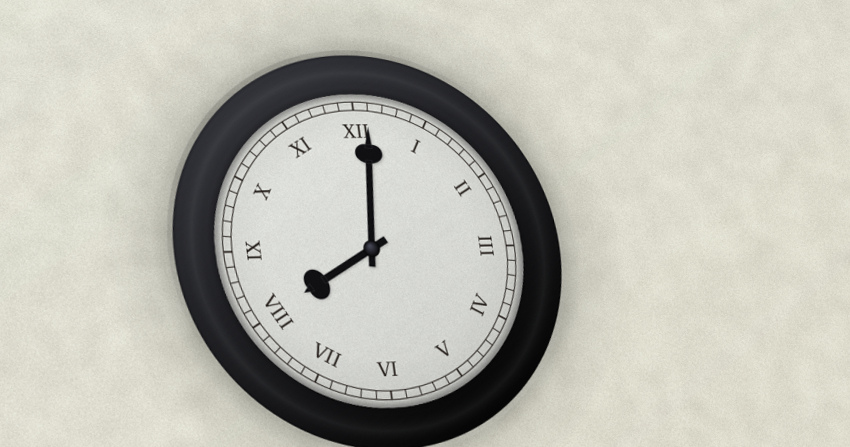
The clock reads 8,01
